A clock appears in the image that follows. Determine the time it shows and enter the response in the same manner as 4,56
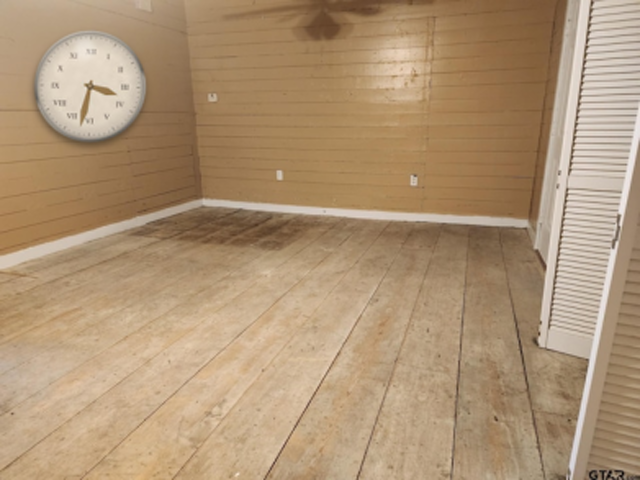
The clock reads 3,32
